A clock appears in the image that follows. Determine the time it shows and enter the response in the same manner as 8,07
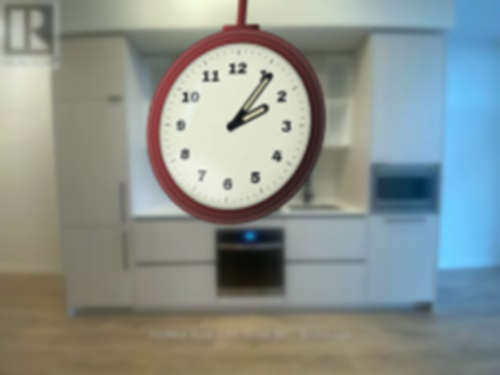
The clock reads 2,06
